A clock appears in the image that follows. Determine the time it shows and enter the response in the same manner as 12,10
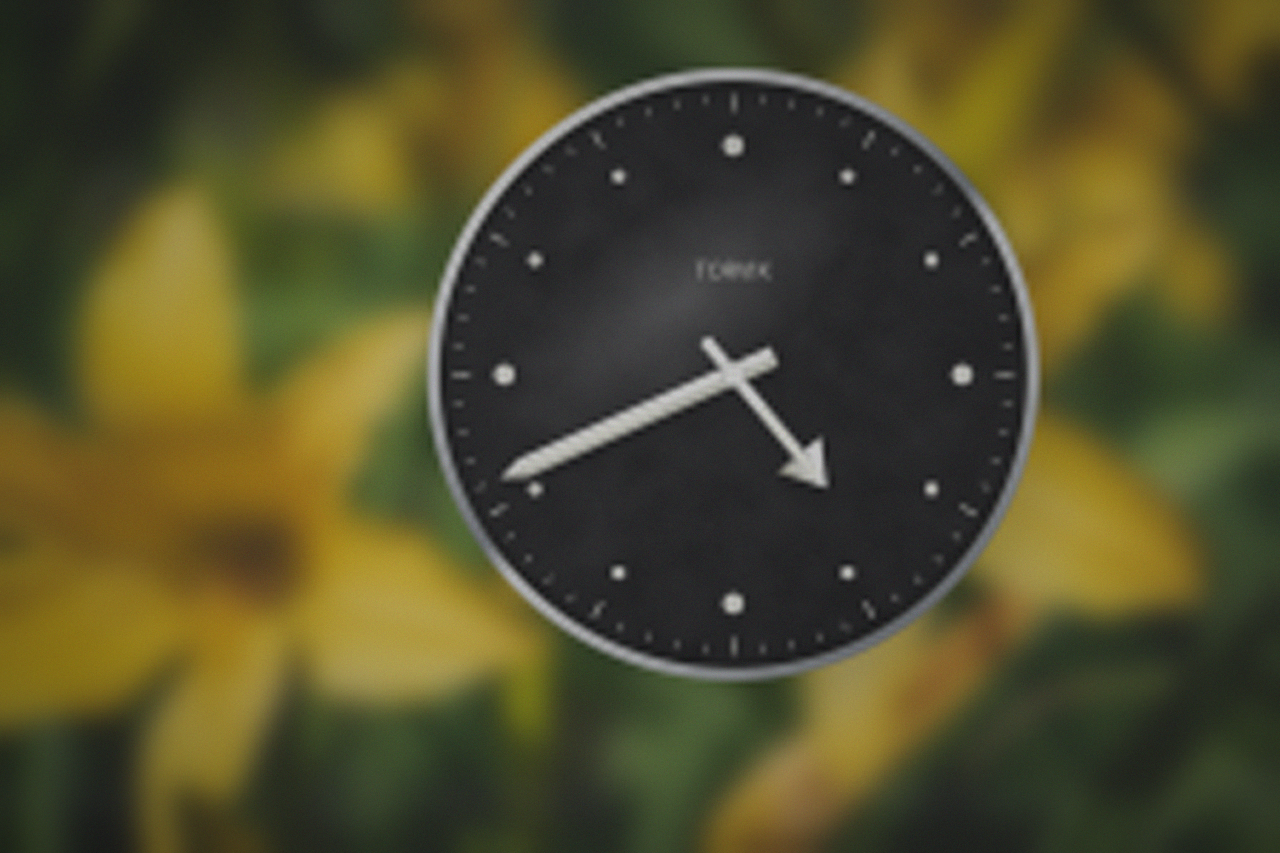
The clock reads 4,41
